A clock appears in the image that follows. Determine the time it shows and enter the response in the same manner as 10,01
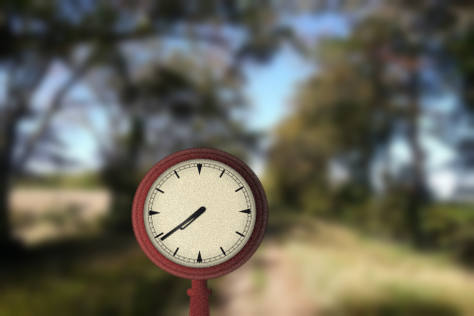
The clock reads 7,39
